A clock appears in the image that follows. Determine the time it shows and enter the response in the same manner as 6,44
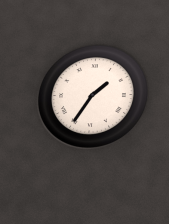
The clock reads 1,35
